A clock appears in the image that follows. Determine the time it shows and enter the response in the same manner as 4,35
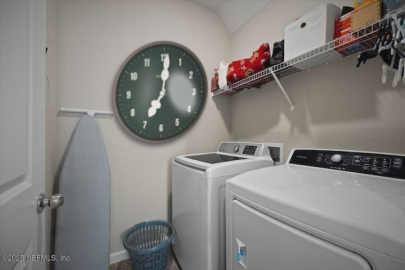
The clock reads 7,01
